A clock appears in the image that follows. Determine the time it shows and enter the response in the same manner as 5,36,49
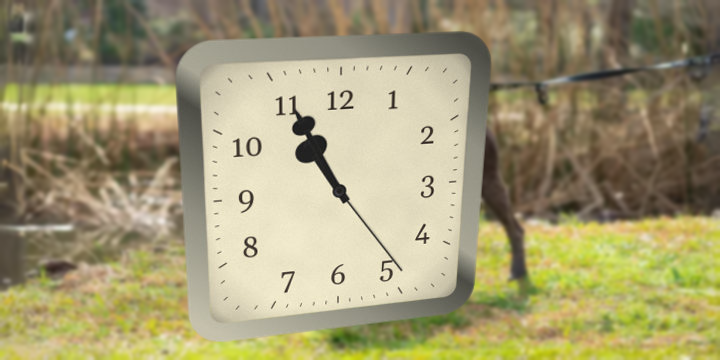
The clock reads 10,55,24
